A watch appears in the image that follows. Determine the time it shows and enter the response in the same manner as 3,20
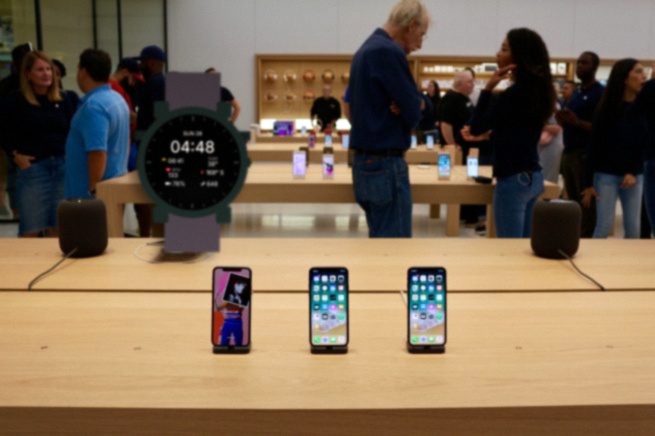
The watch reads 4,48
